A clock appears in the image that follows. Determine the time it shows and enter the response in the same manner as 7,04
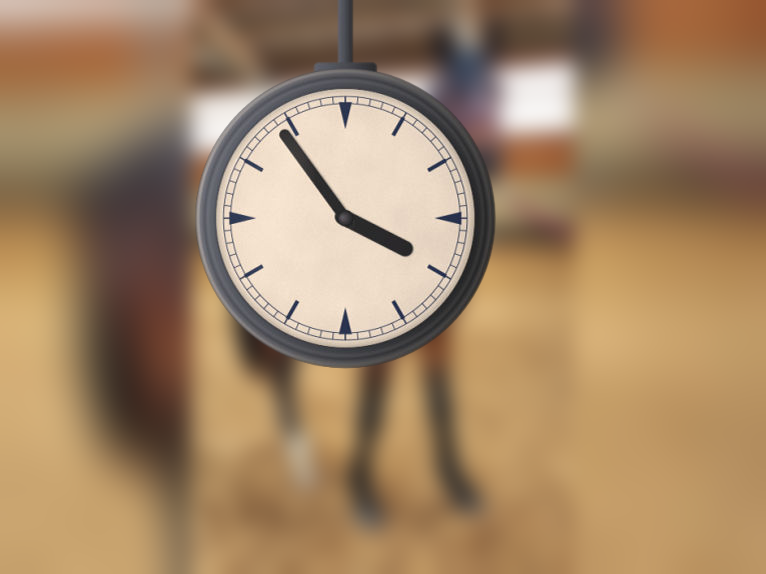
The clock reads 3,54
